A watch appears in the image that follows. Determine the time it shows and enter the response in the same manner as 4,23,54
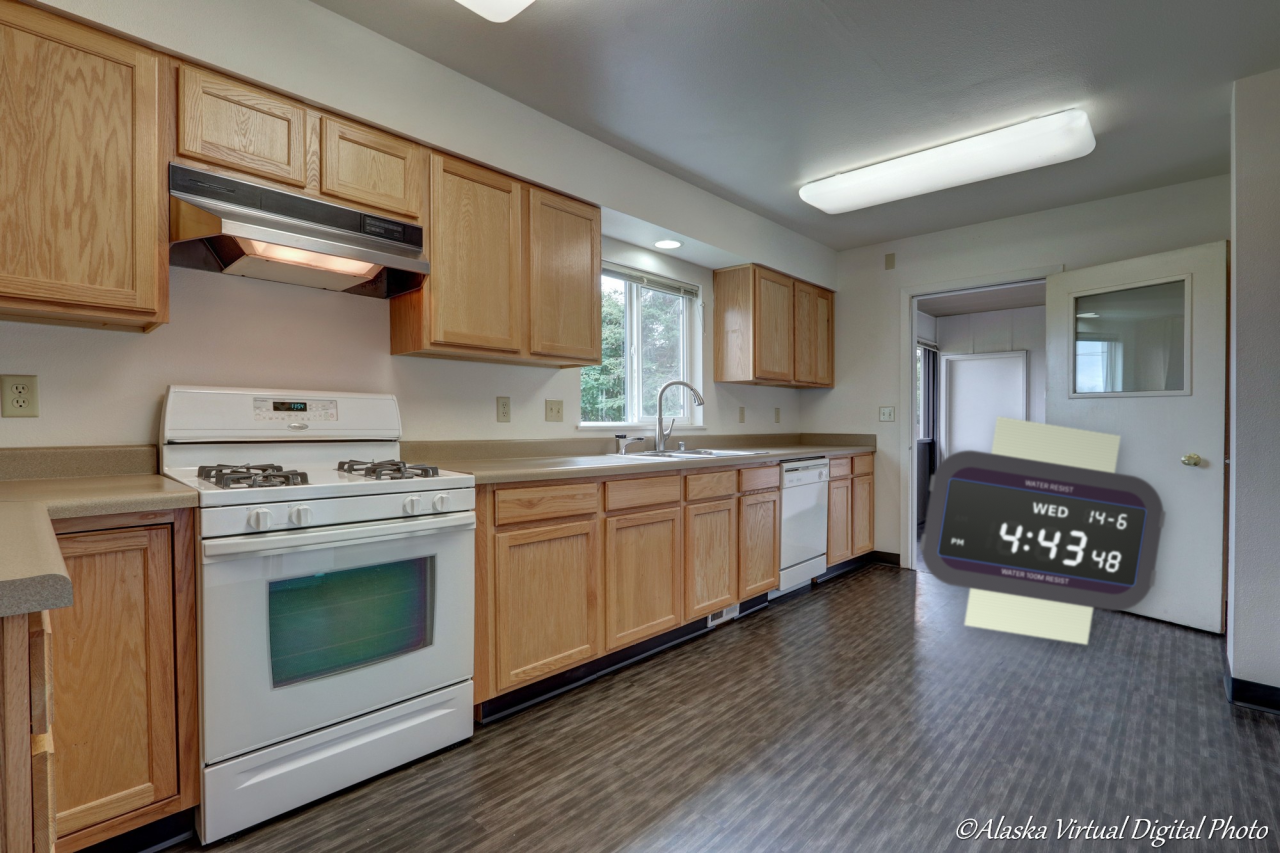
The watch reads 4,43,48
